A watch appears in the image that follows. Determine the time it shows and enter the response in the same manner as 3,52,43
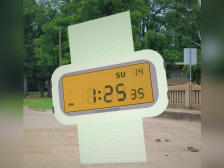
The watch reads 1,25,35
